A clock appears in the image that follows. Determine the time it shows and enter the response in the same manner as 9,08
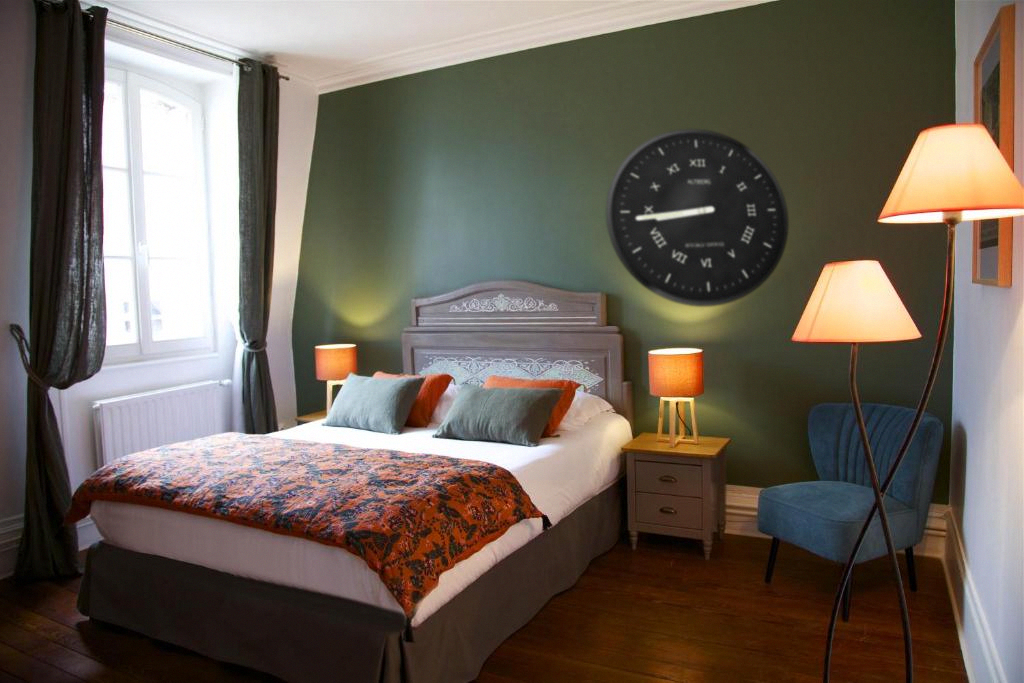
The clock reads 8,44
